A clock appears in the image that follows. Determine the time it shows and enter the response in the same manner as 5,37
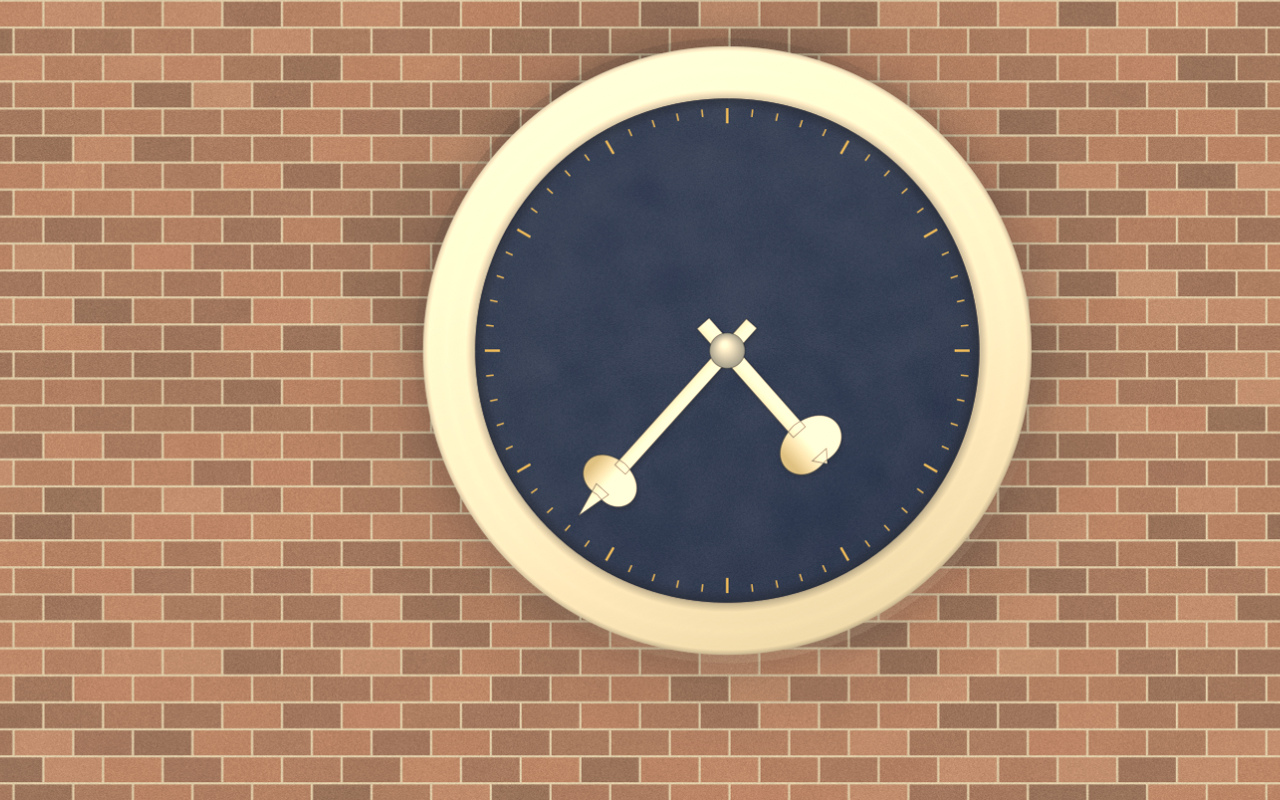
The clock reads 4,37
